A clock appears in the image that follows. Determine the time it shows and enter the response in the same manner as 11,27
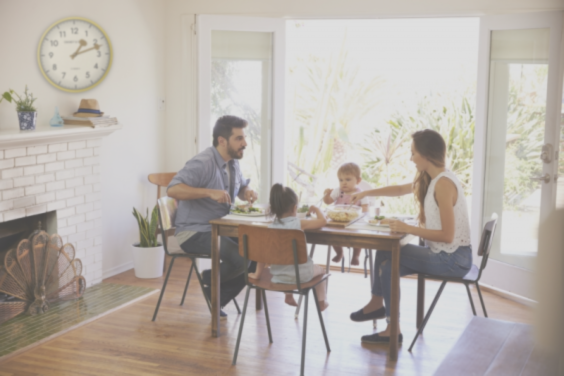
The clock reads 1,12
